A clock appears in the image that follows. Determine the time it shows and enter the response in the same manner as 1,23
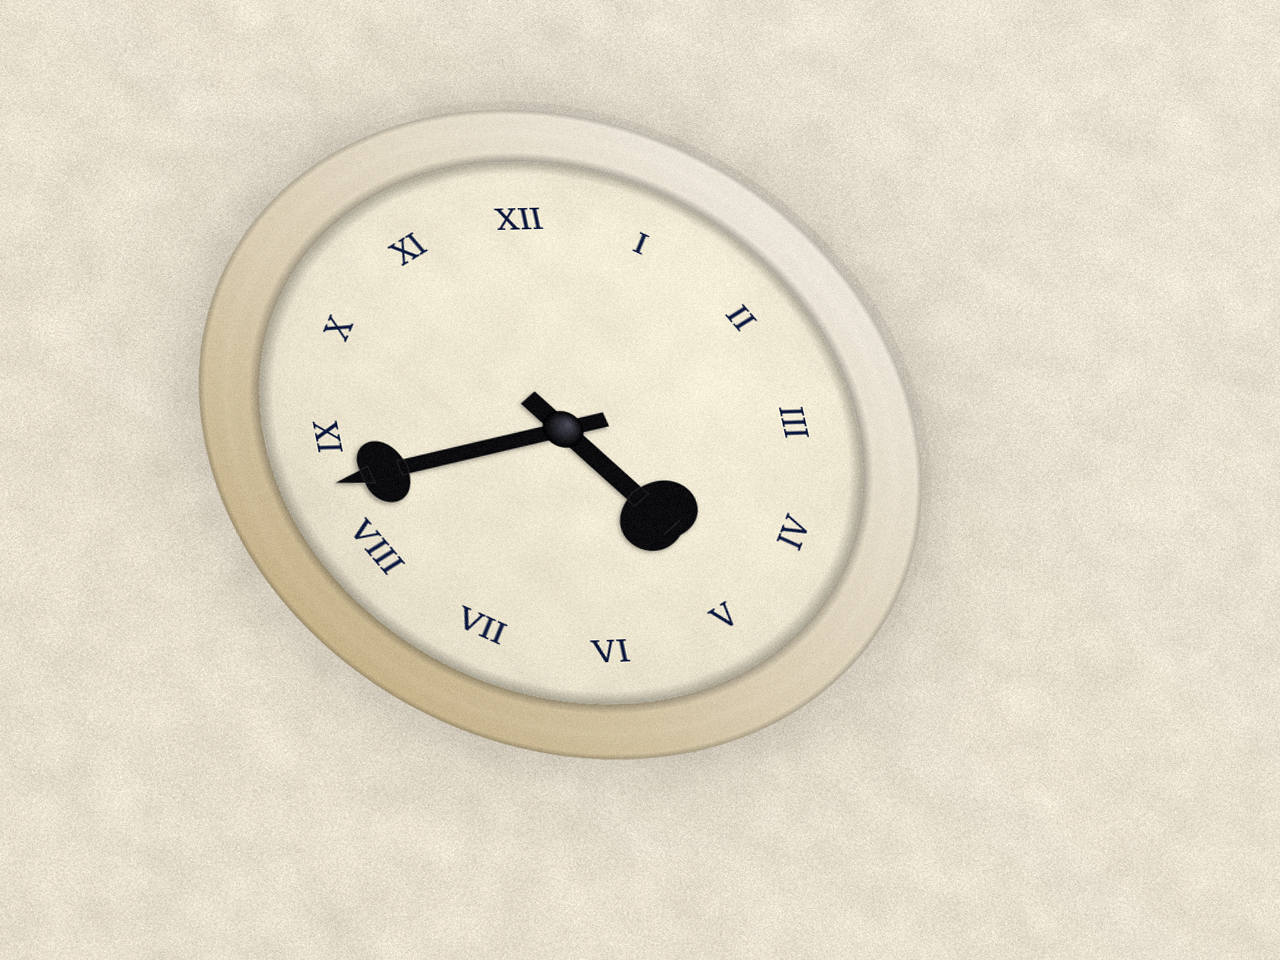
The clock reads 4,43
